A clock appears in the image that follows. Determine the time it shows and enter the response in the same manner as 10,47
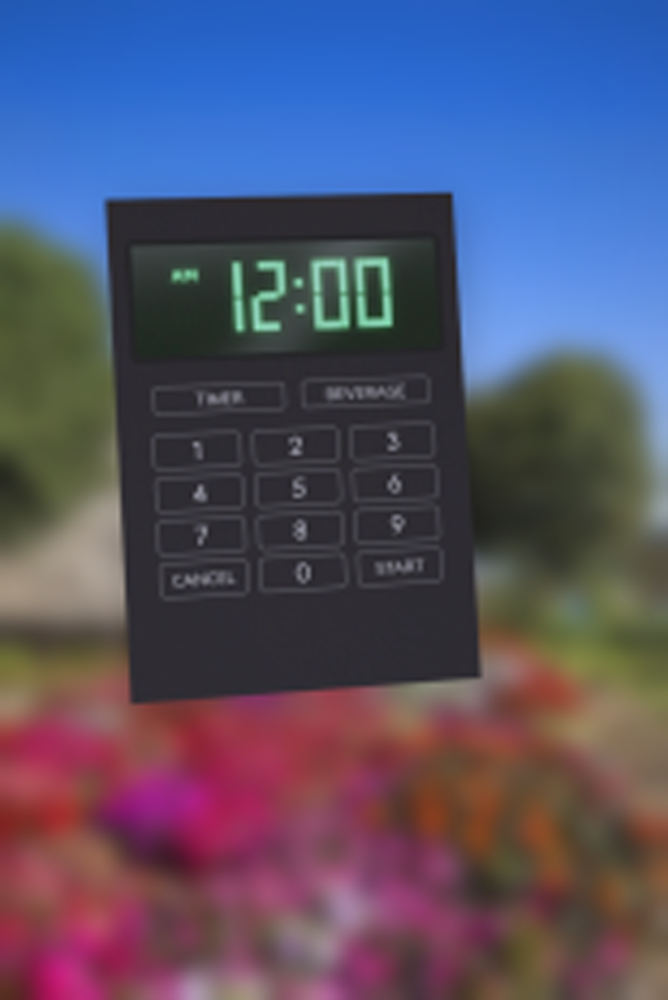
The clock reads 12,00
